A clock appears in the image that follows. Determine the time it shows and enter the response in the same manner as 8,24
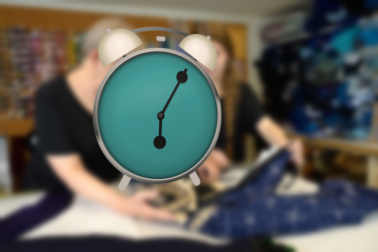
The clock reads 6,05
